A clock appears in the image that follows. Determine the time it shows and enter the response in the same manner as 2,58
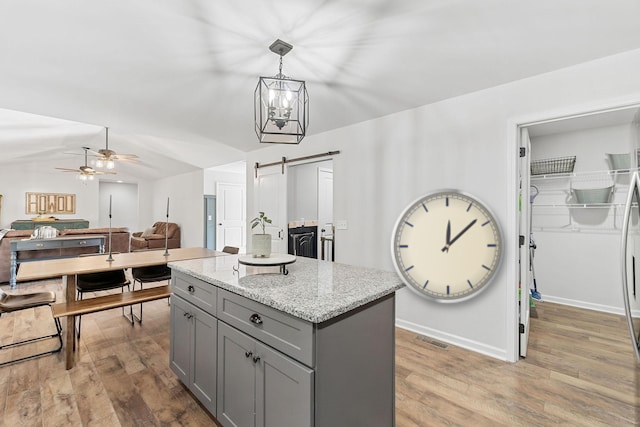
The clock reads 12,08
